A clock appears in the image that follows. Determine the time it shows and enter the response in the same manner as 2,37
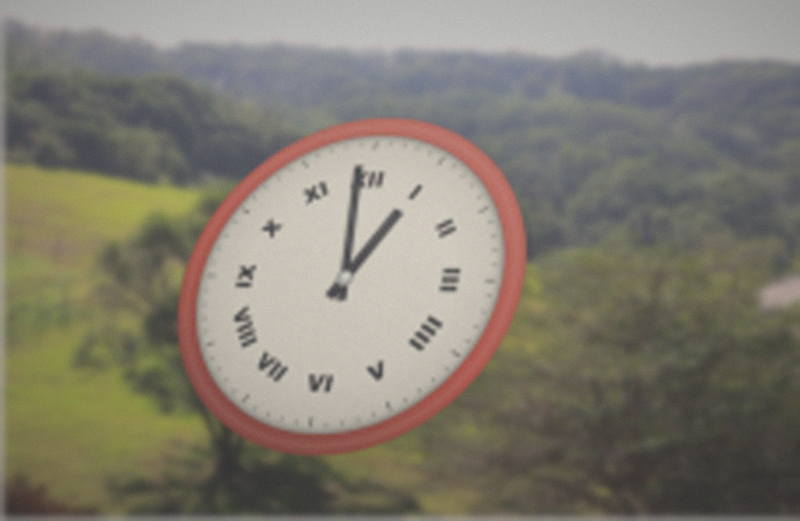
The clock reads 12,59
